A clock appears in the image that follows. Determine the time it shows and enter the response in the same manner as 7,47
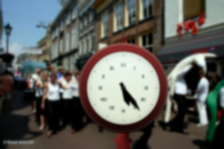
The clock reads 5,24
